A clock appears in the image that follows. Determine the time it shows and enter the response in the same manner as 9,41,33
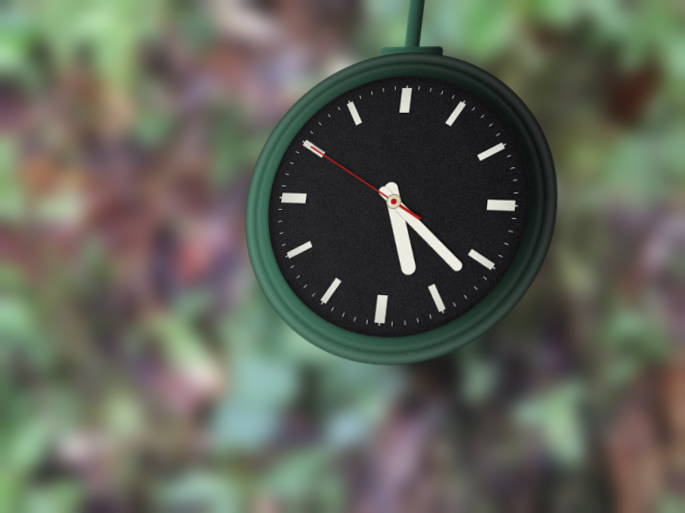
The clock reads 5,21,50
